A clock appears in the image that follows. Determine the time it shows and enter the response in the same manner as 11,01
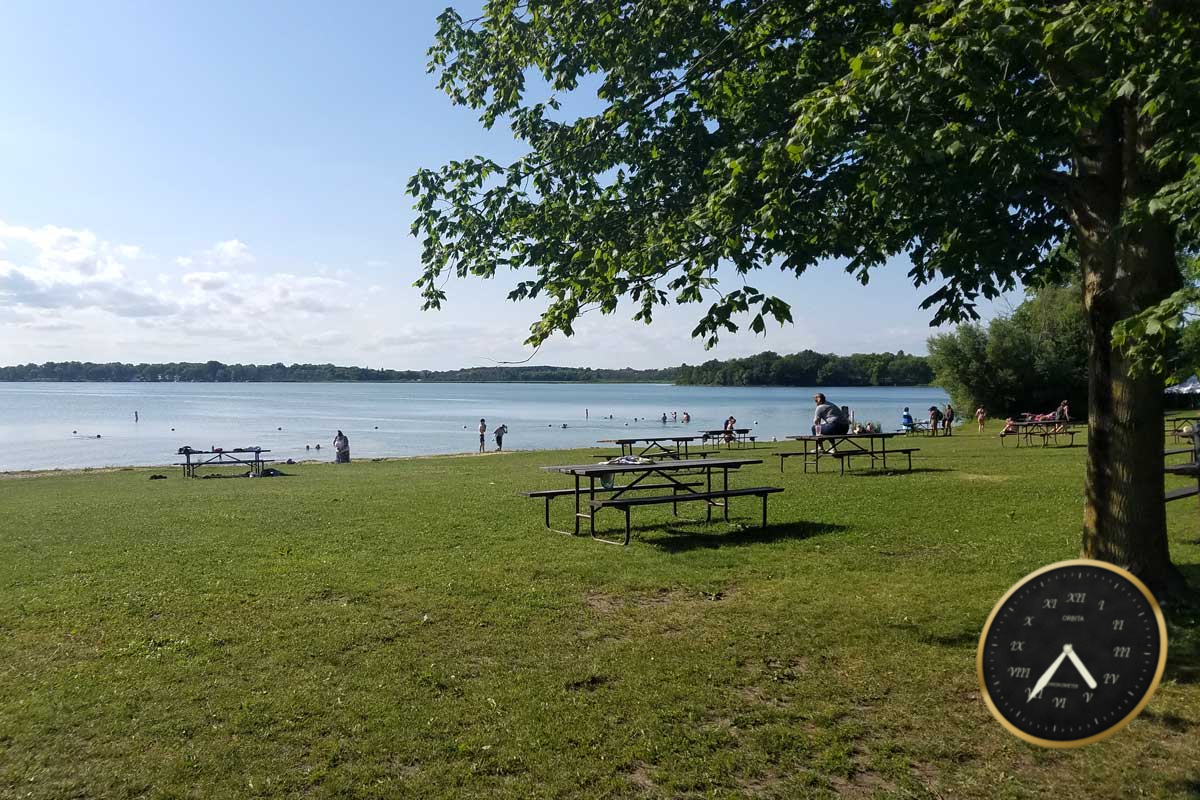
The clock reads 4,35
